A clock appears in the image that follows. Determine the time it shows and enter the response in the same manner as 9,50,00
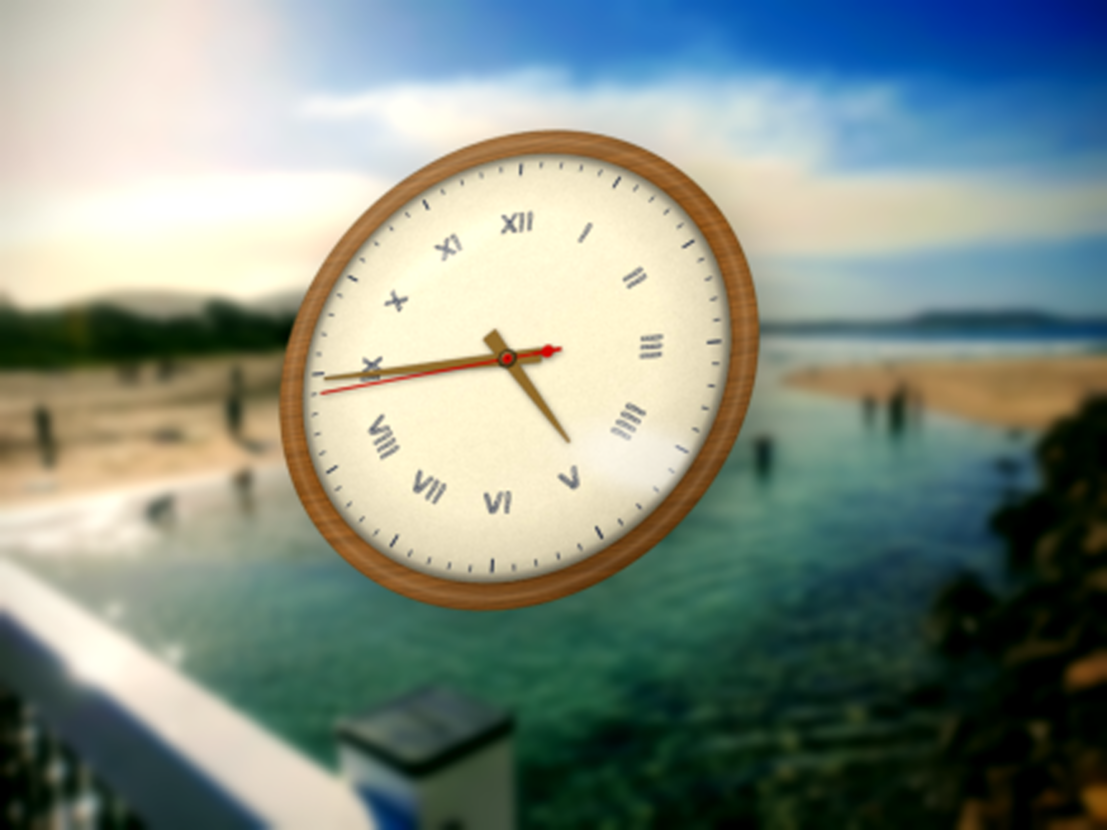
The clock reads 4,44,44
